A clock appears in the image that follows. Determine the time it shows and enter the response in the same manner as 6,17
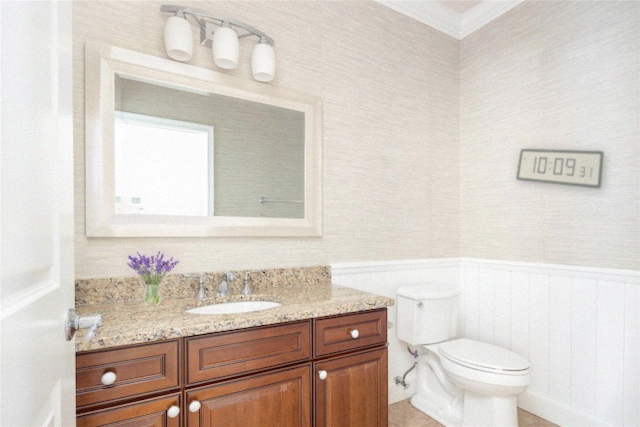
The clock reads 10,09
